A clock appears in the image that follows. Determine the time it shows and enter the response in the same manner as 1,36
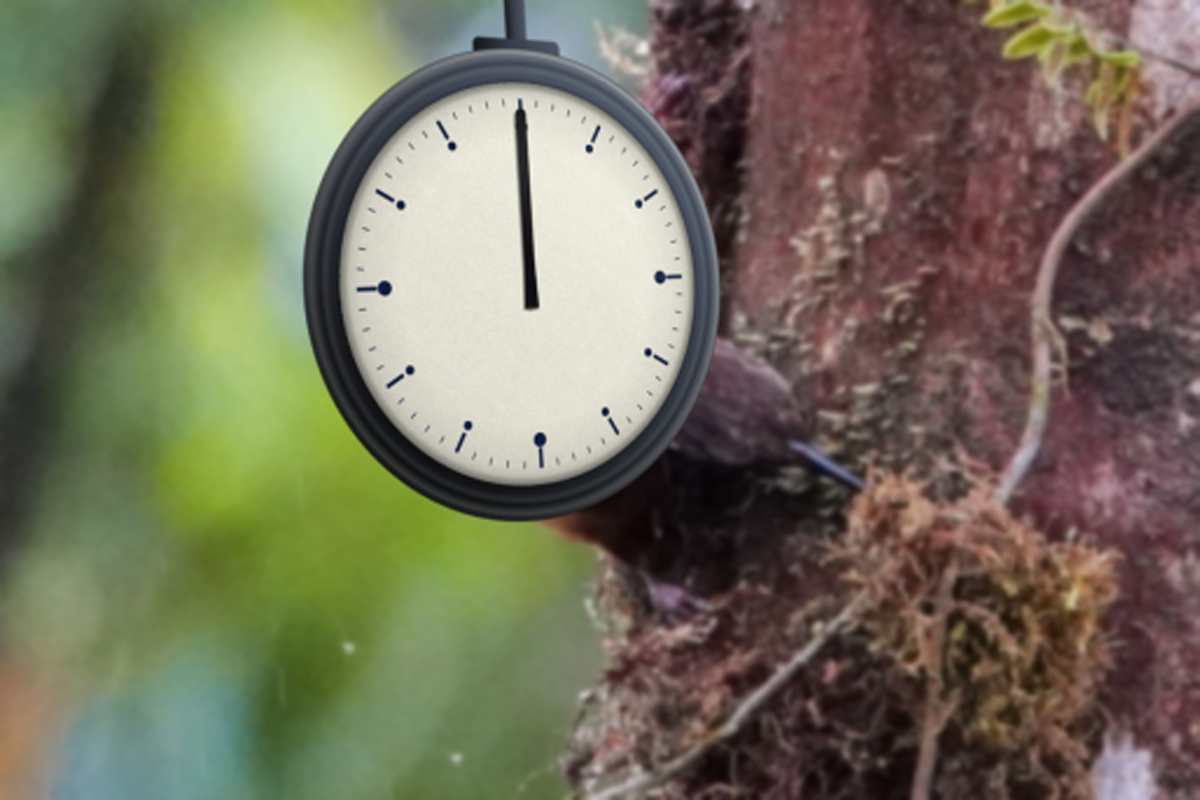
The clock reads 12,00
